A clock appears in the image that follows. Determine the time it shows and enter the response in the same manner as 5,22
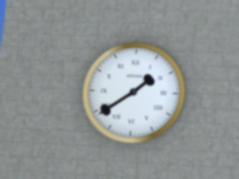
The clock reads 1,39
